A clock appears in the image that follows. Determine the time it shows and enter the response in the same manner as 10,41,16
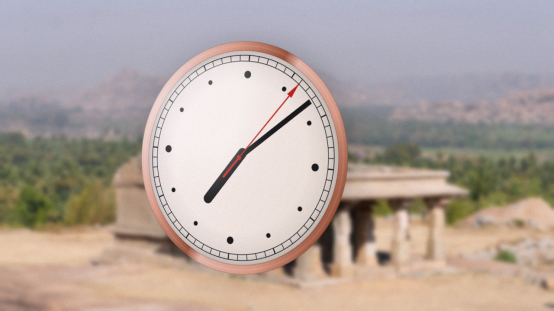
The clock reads 7,08,06
